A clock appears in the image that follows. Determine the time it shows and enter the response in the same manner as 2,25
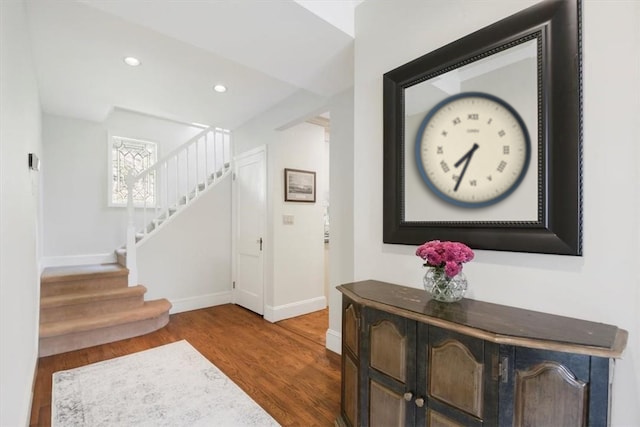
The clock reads 7,34
